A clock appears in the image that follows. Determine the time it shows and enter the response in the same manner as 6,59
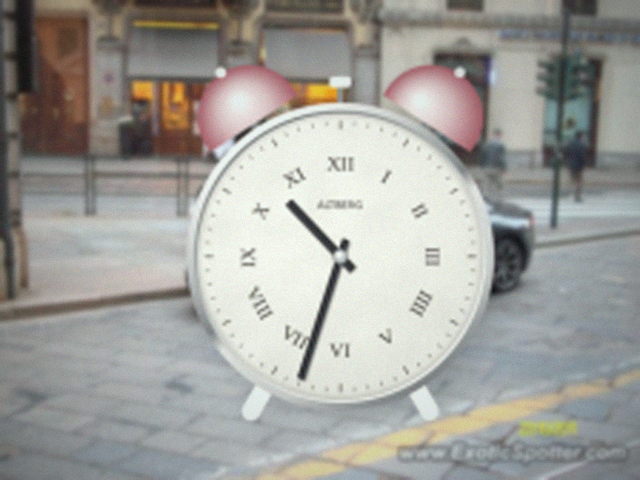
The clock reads 10,33
